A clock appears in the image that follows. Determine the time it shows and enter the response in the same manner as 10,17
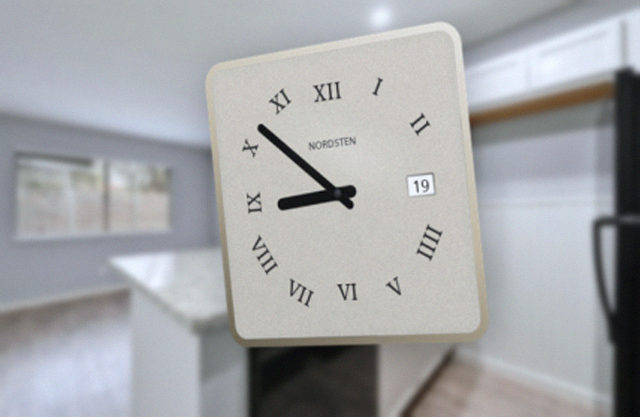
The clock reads 8,52
